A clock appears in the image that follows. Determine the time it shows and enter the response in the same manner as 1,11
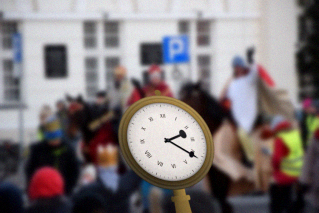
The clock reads 2,21
